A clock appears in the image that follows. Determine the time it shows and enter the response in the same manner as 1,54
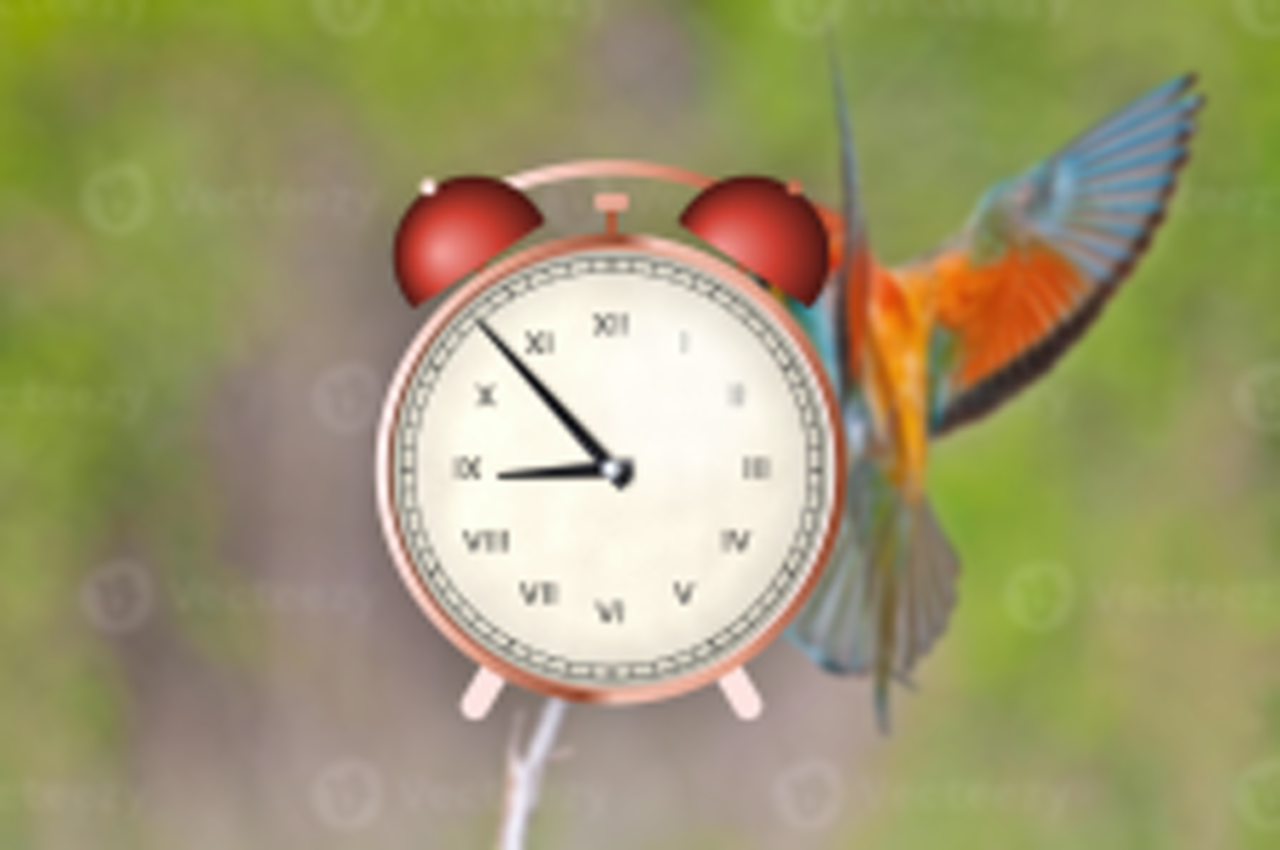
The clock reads 8,53
